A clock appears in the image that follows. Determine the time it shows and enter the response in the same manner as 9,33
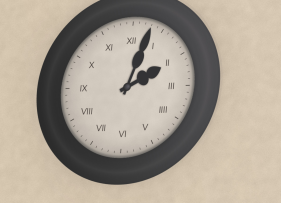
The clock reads 2,03
